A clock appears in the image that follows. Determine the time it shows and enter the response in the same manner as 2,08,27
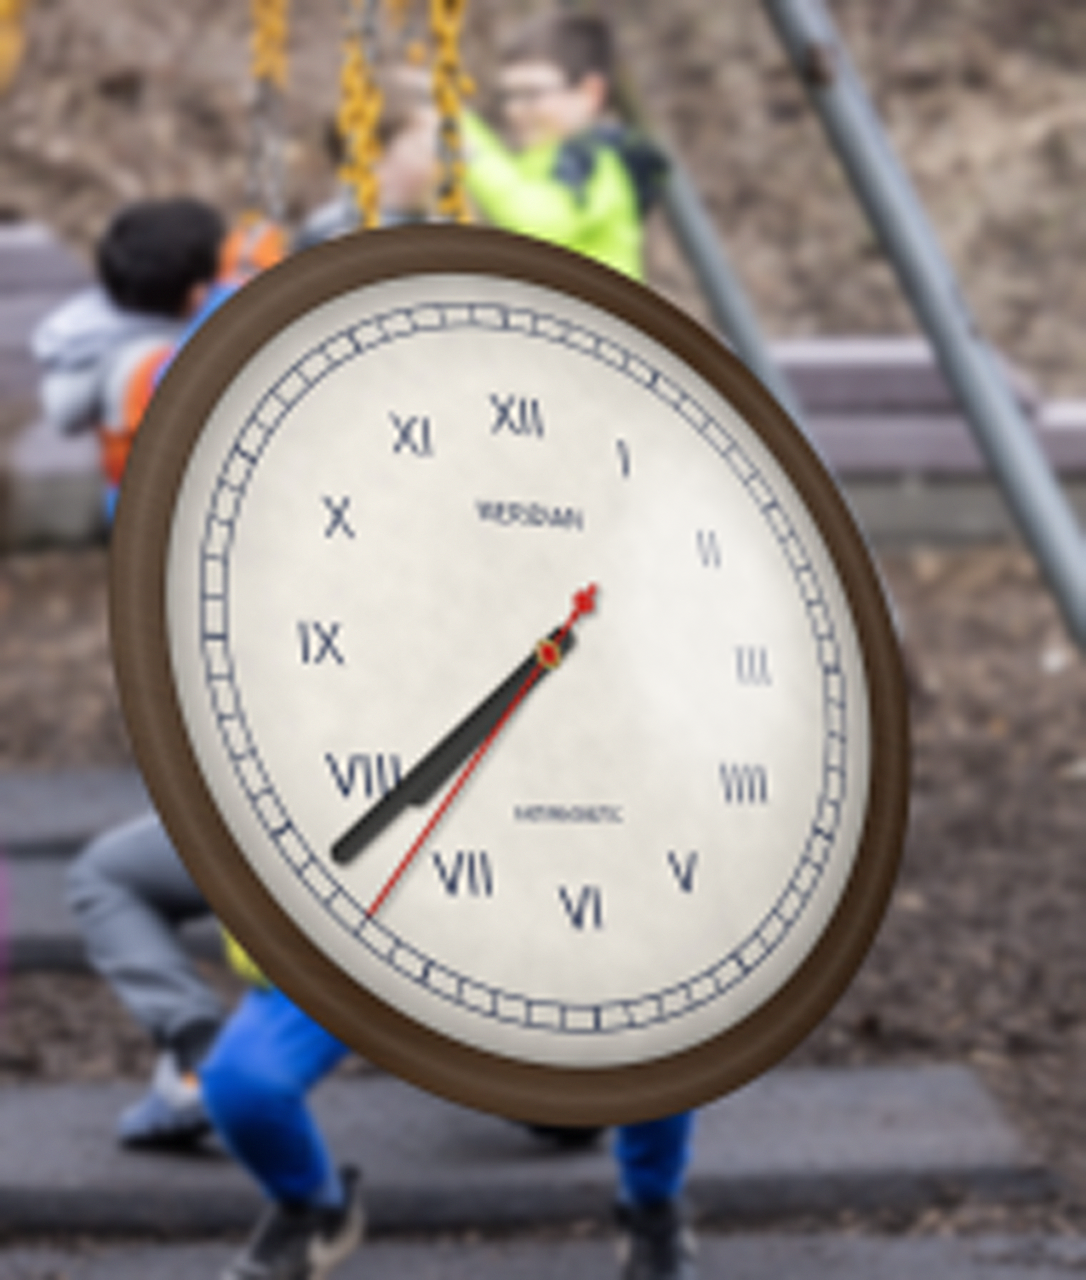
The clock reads 7,38,37
